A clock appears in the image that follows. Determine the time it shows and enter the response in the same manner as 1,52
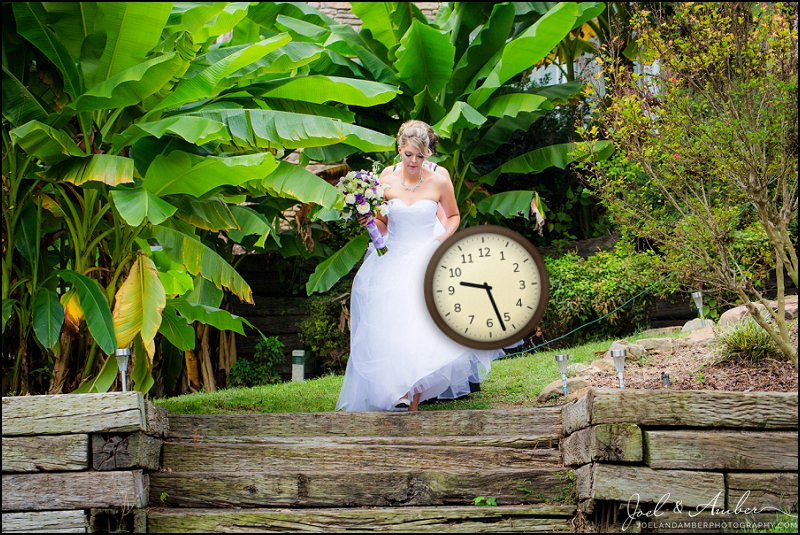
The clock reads 9,27
